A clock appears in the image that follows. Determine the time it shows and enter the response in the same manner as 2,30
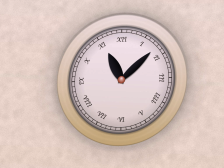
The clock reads 11,08
